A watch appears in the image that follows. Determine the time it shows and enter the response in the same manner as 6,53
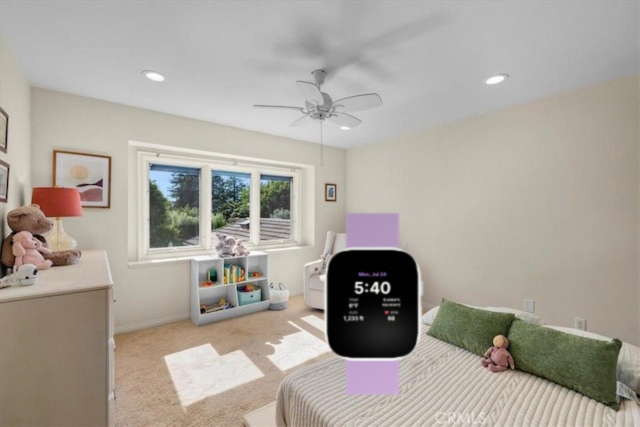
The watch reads 5,40
